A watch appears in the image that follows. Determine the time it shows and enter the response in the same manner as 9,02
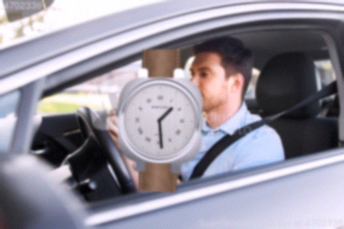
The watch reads 1,29
